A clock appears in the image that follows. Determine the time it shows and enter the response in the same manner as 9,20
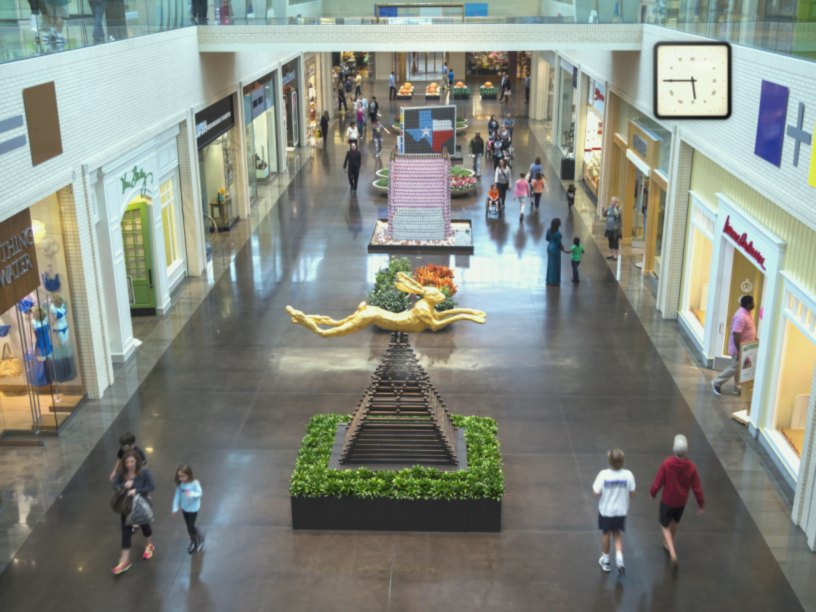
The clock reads 5,45
